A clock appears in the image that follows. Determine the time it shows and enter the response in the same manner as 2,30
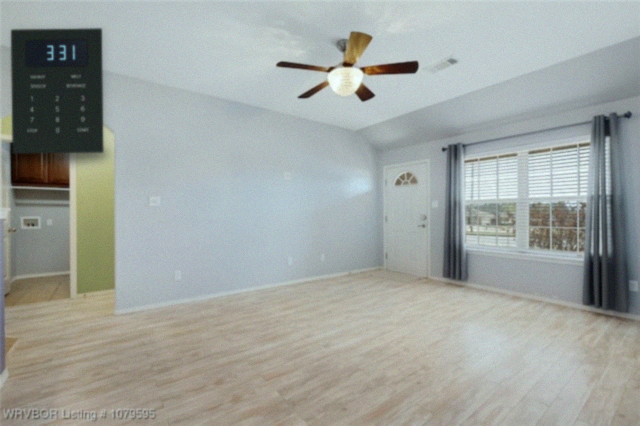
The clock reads 3,31
